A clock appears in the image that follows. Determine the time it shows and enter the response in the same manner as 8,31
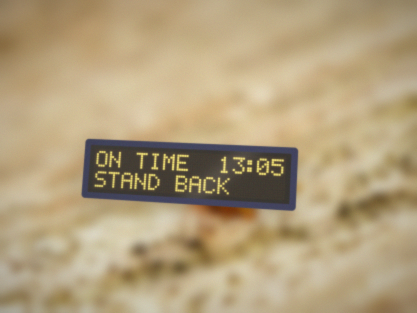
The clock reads 13,05
